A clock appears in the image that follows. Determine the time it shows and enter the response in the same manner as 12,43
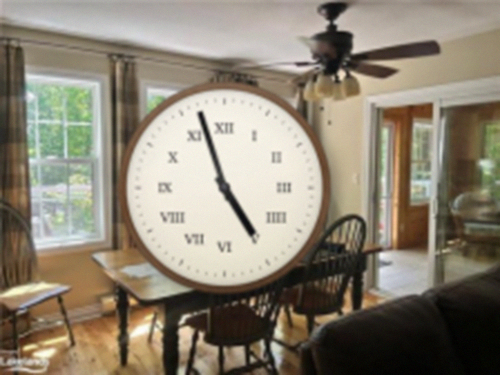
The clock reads 4,57
